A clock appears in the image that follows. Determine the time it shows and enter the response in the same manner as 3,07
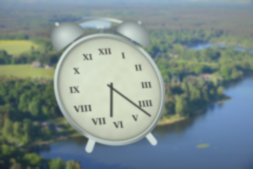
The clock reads 6,22
